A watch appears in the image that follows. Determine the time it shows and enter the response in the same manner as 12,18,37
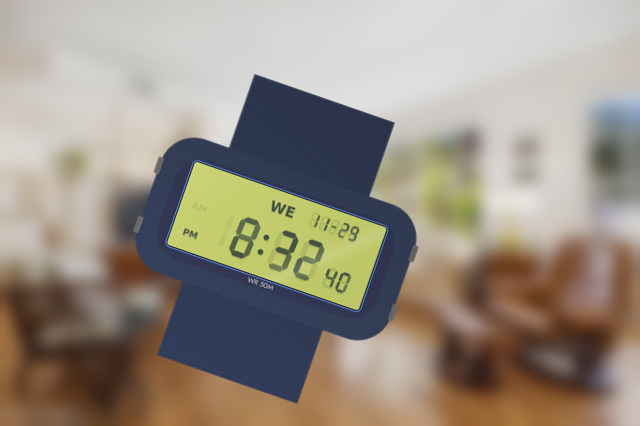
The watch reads 8,32,40
